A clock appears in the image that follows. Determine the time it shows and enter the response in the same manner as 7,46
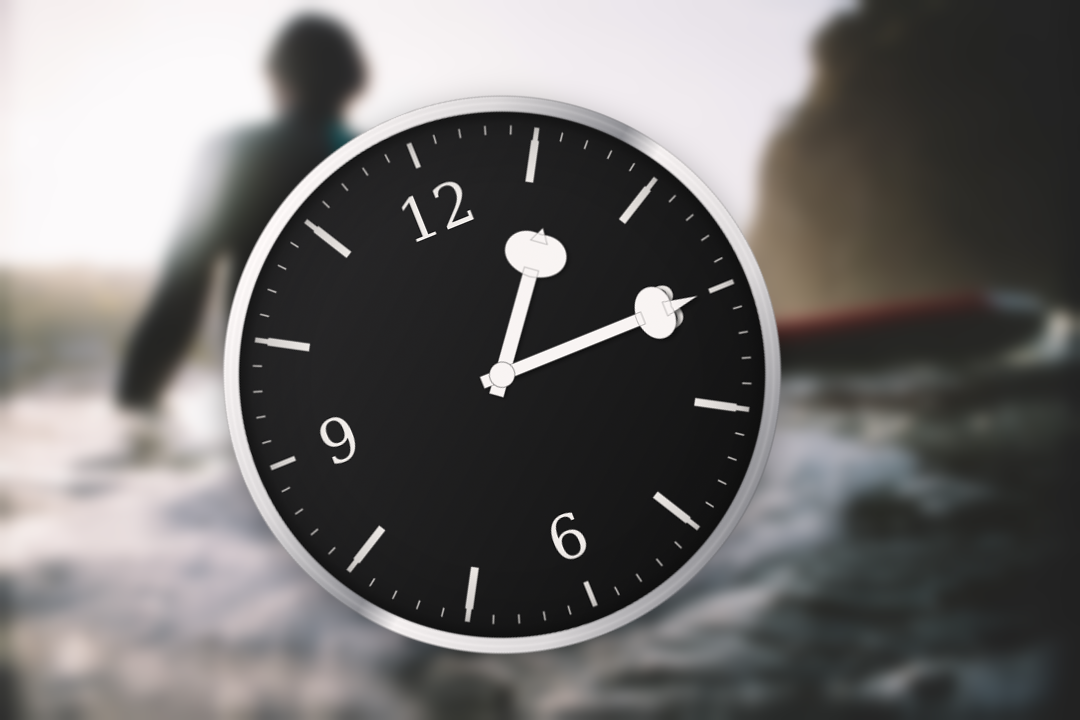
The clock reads 1,15
